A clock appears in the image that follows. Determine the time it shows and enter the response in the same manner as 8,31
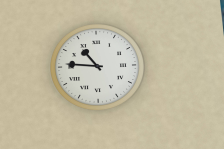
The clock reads 10,46
